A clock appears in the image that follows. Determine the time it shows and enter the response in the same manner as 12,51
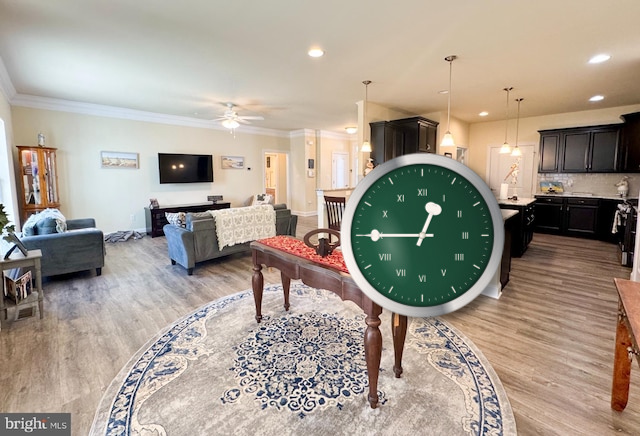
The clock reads 12,45
